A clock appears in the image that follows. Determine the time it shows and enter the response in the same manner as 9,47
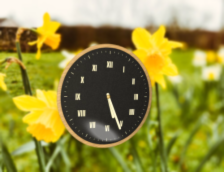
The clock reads 5,26
